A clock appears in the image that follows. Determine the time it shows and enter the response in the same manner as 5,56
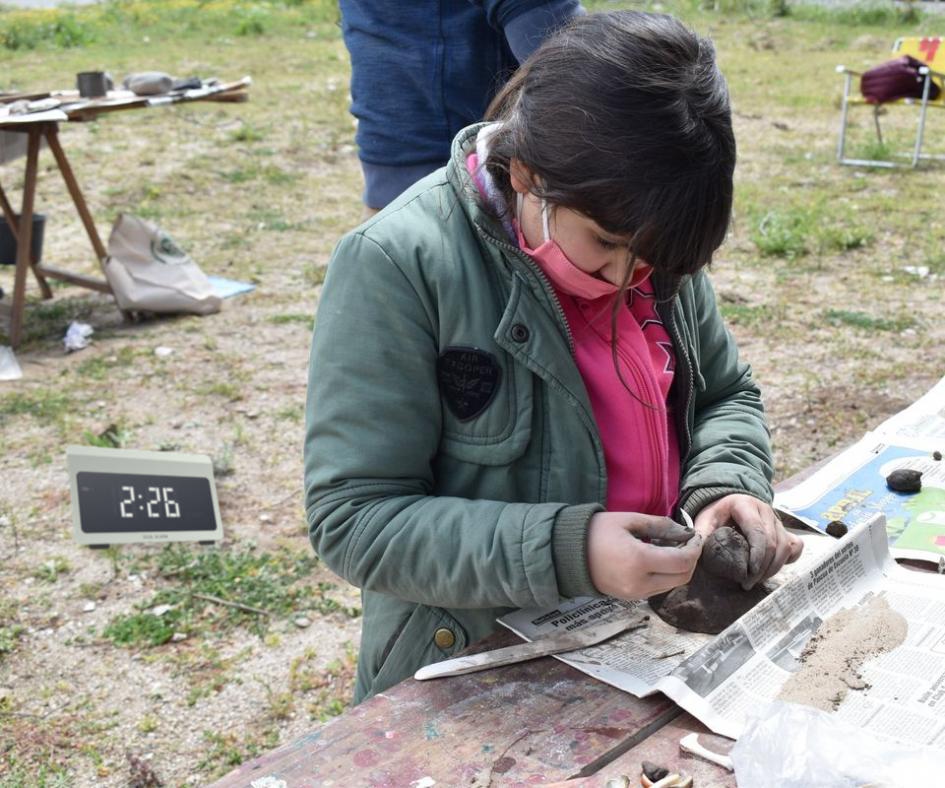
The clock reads 2,26
